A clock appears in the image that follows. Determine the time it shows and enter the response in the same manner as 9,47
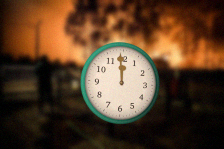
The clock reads 11,59
